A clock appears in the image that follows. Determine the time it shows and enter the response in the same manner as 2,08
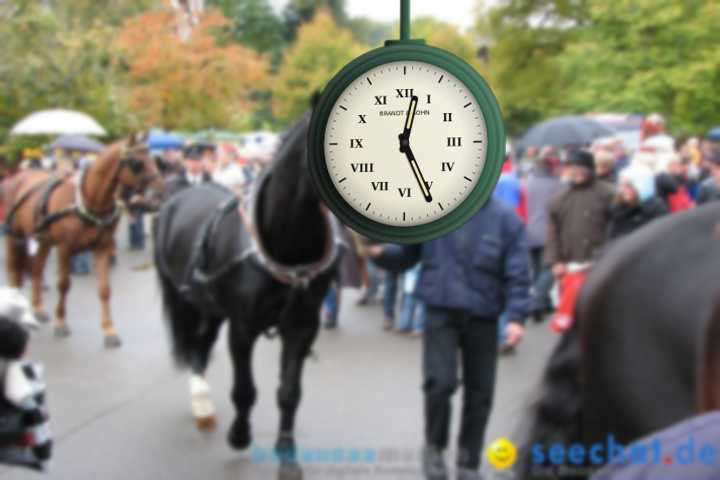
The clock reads 12,26
